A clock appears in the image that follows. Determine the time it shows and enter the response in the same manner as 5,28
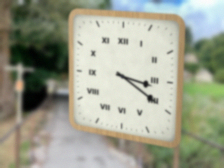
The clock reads 3,20
